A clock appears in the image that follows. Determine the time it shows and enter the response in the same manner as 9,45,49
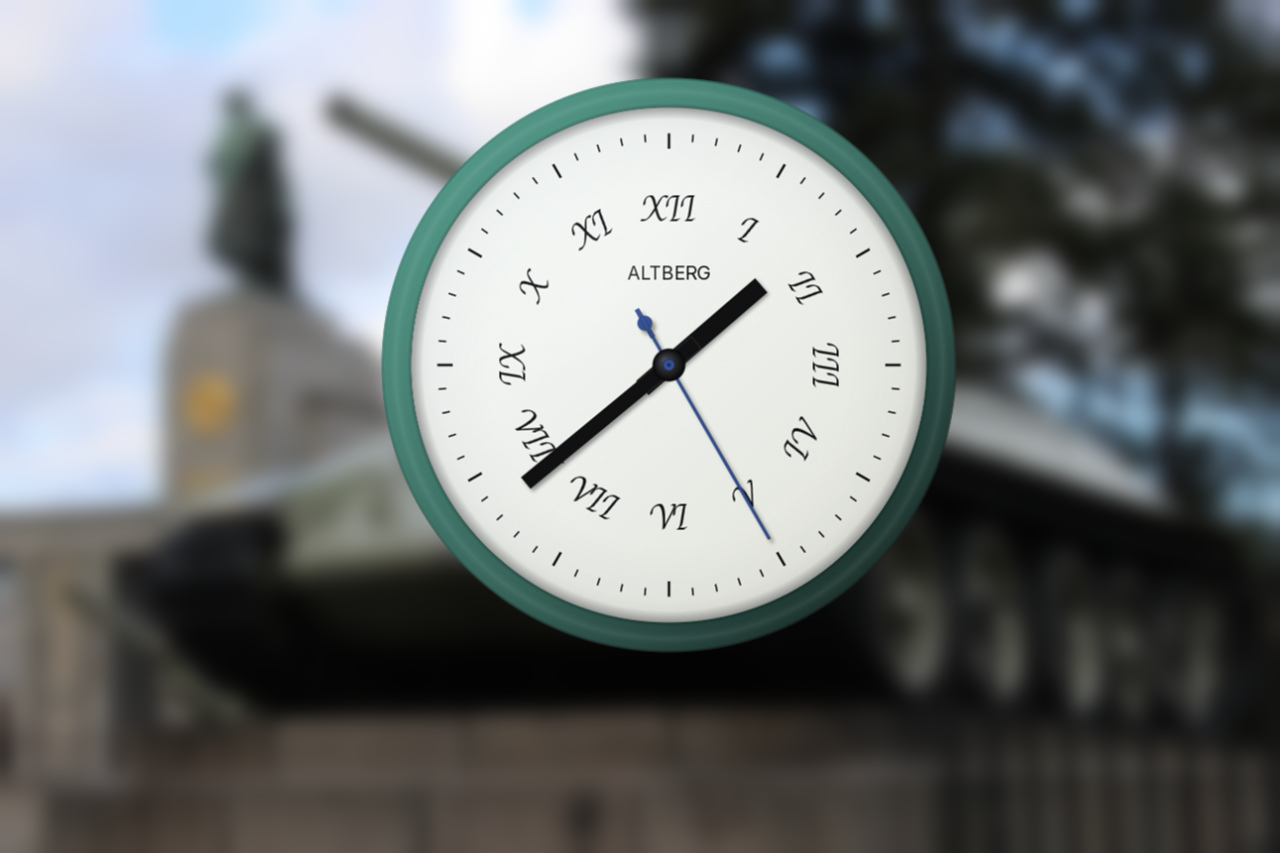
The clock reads 1,38,25
